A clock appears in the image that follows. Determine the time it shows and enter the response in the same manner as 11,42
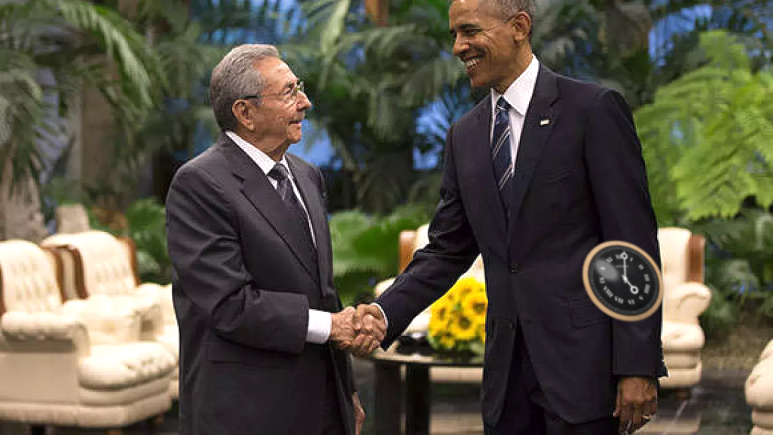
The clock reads 5,02
